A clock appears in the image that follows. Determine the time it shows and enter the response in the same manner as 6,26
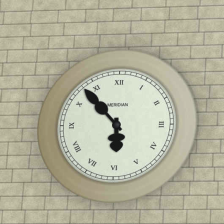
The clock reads 5,53
